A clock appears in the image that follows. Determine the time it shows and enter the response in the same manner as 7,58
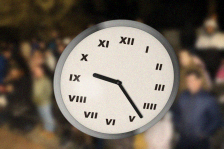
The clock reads 9,23
